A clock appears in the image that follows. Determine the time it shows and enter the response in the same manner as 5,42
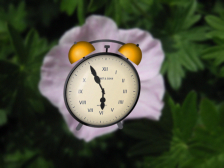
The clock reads 5,55
